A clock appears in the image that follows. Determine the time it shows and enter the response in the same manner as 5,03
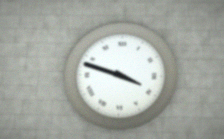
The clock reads 3,48
